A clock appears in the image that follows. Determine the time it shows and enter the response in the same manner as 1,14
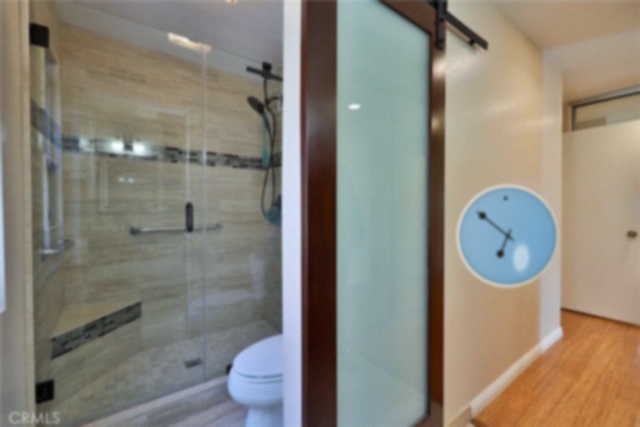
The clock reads 6,52
